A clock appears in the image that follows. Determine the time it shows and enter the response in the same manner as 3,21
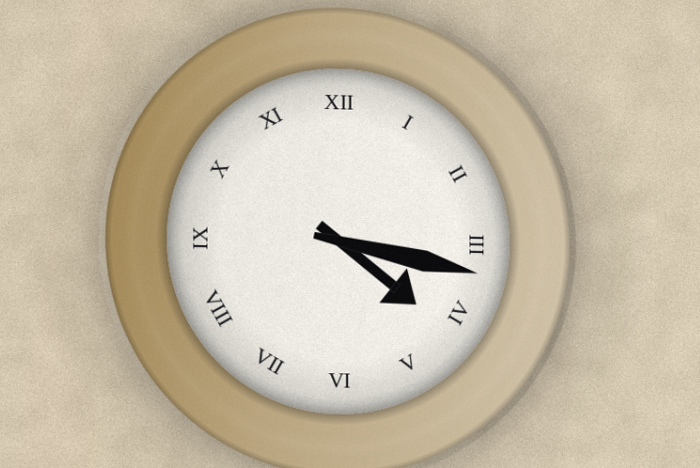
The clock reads 4,17
